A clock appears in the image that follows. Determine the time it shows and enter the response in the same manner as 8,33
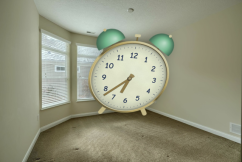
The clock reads 6,38
